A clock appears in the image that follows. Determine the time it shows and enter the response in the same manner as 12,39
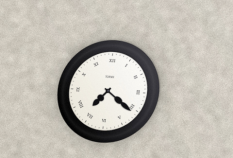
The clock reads 7,21
